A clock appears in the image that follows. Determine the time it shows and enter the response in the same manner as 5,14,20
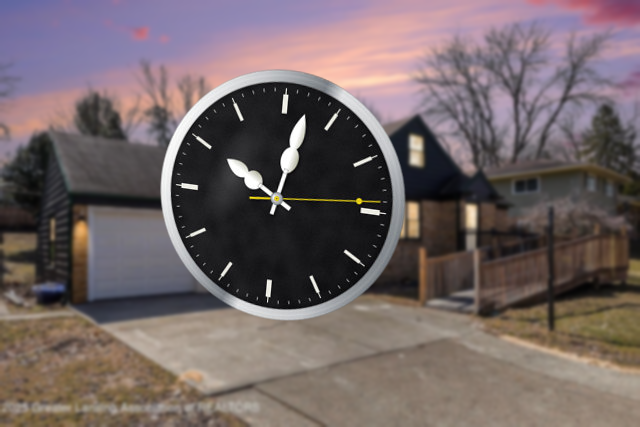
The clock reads 10,02,14
